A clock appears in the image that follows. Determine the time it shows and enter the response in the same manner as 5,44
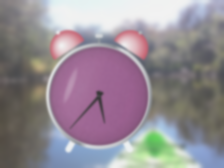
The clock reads 5,37
